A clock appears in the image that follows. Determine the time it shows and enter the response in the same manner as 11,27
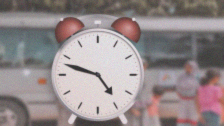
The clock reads 4,48
